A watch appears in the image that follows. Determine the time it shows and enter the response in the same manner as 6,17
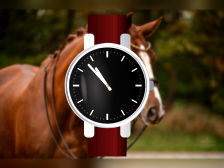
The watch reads 10,53
